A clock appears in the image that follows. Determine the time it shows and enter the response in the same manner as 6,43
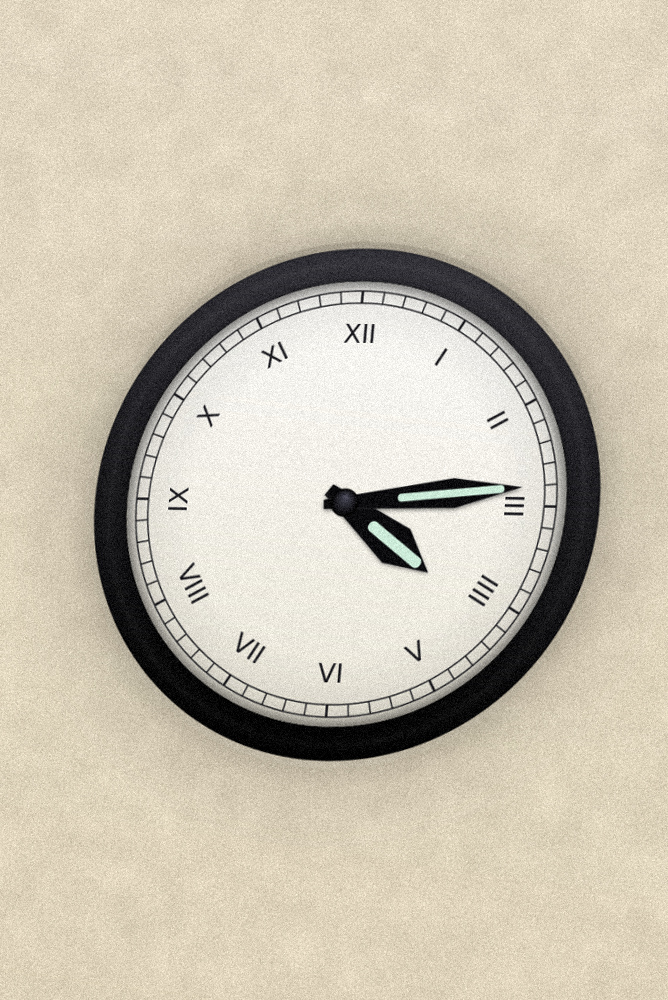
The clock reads 4,14
